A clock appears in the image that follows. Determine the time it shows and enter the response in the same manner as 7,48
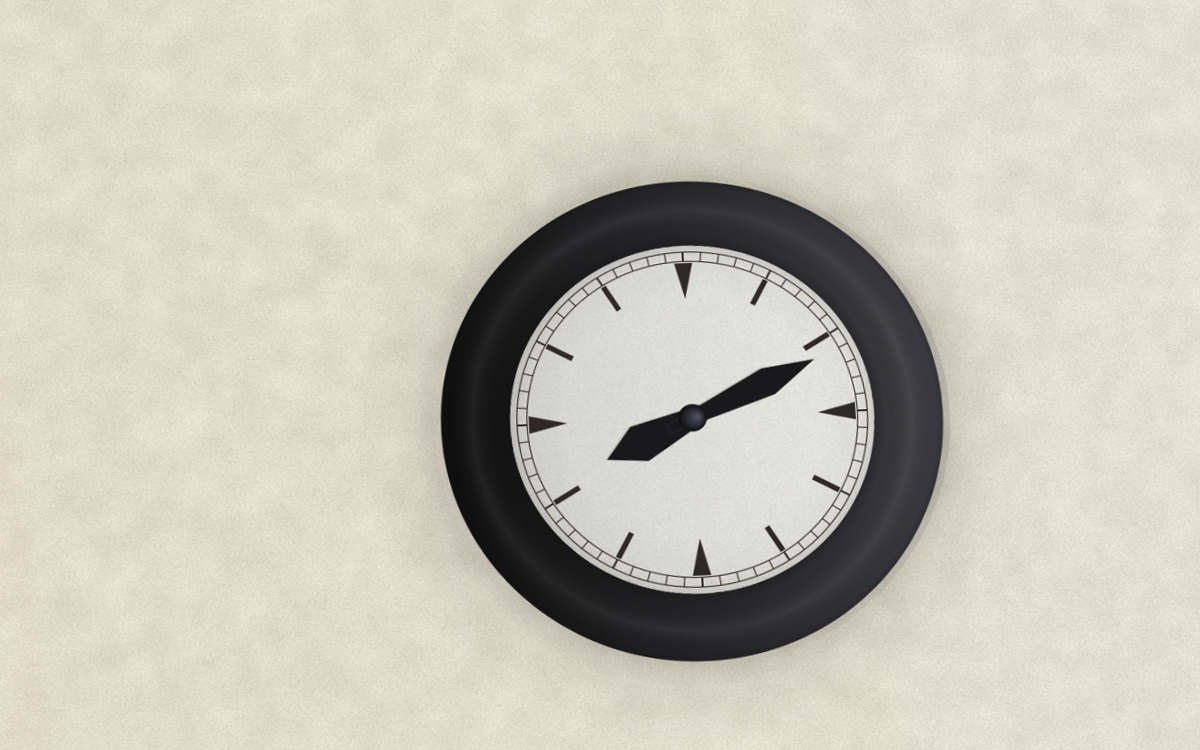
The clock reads 8,11
